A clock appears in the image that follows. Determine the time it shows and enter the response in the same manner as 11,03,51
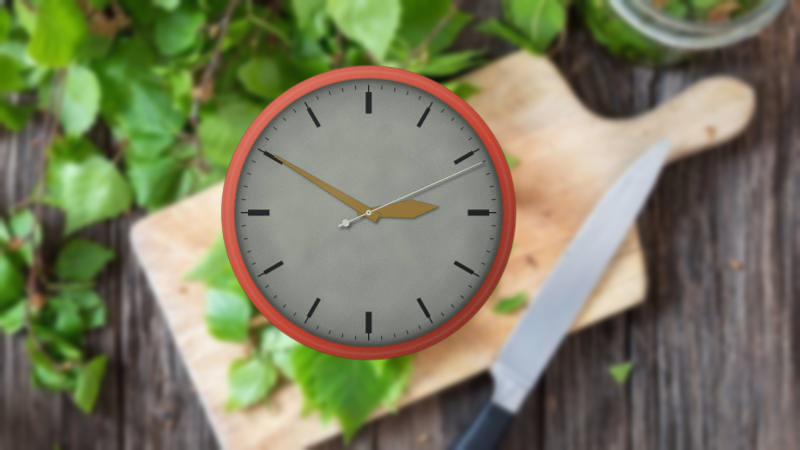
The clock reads 2,50,11
